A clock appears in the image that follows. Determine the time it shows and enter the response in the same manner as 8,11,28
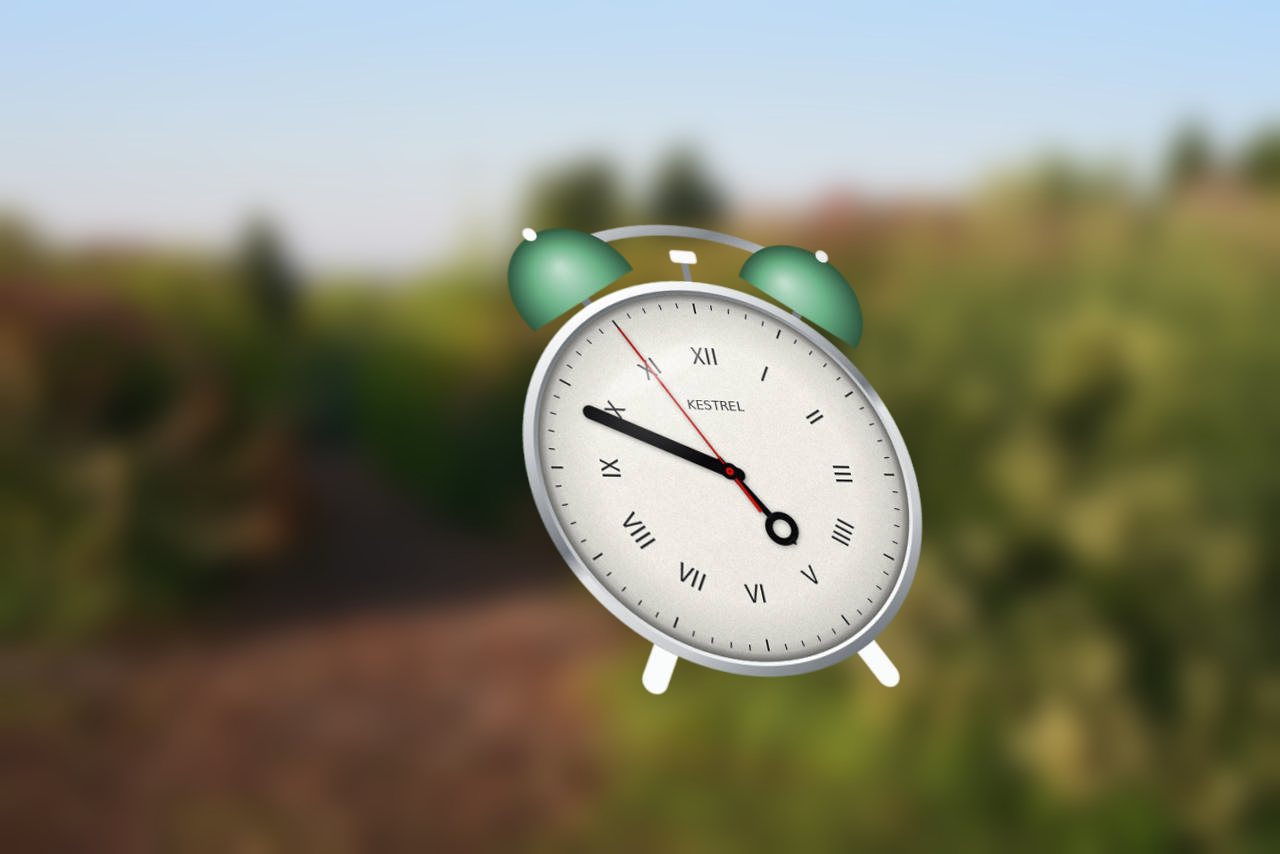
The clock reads 4,48,55
